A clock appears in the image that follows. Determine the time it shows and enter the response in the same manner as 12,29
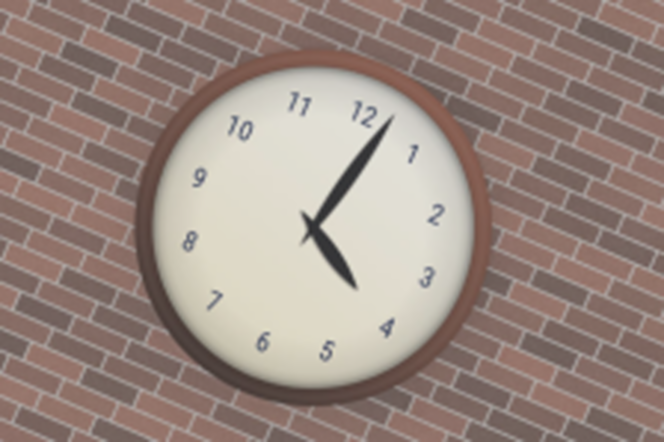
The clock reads 4,02
